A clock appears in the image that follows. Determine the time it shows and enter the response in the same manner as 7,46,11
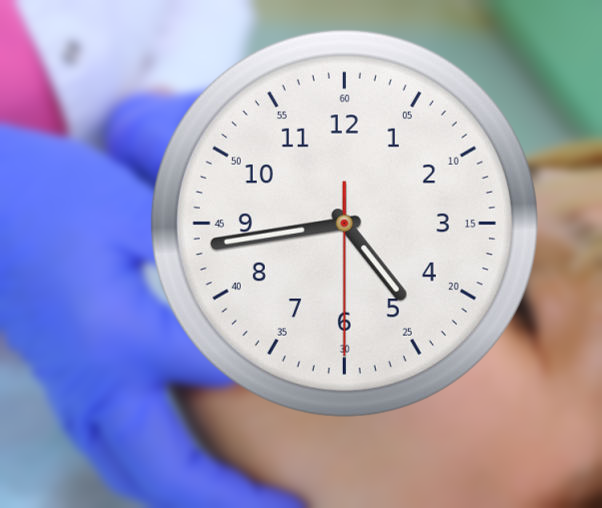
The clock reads 4,43,30
